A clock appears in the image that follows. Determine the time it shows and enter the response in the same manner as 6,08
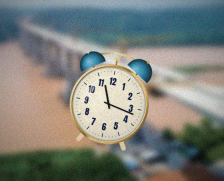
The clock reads 11,17
